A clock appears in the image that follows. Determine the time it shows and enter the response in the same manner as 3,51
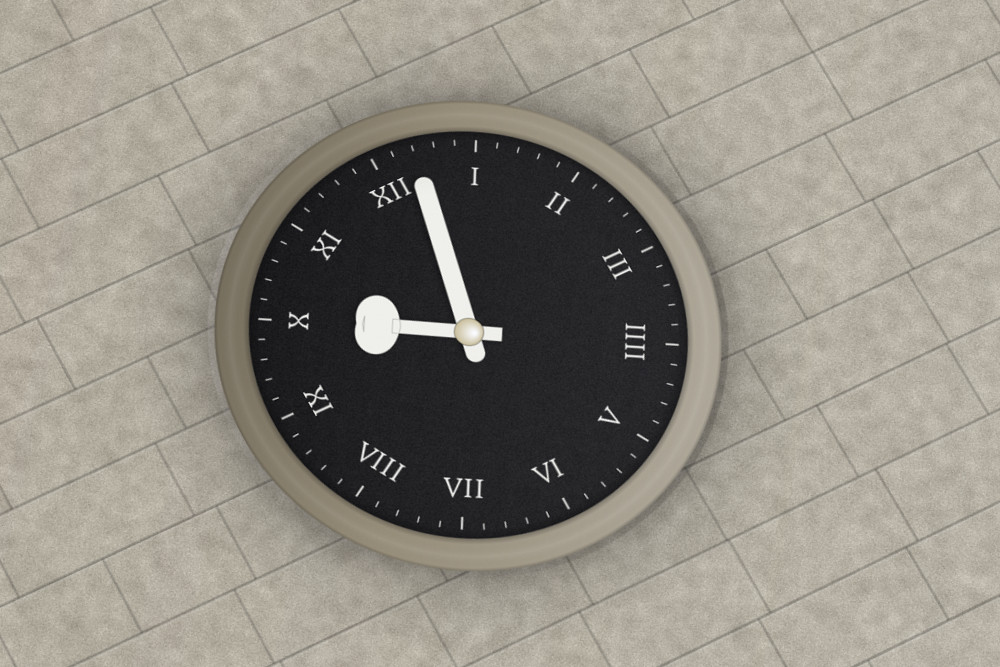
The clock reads 10,02
